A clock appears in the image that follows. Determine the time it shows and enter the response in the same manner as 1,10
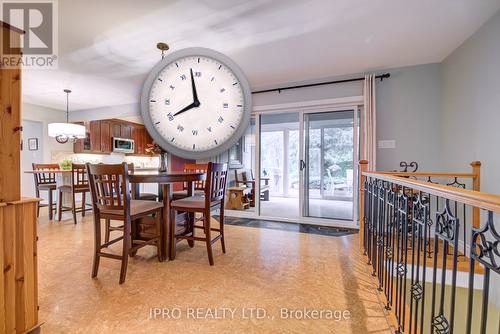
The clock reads 7,58
